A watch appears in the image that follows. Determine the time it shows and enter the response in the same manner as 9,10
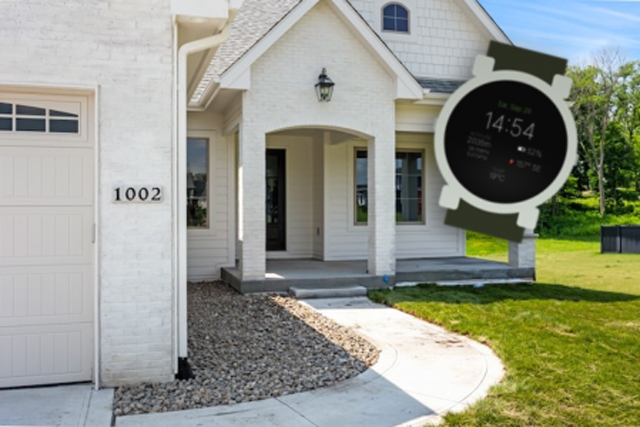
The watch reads 14,54
